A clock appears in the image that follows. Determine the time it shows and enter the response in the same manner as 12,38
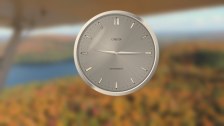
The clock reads 9,15
